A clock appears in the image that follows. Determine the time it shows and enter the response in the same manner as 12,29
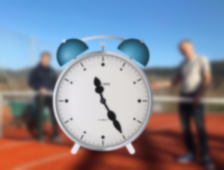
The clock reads 11,25
